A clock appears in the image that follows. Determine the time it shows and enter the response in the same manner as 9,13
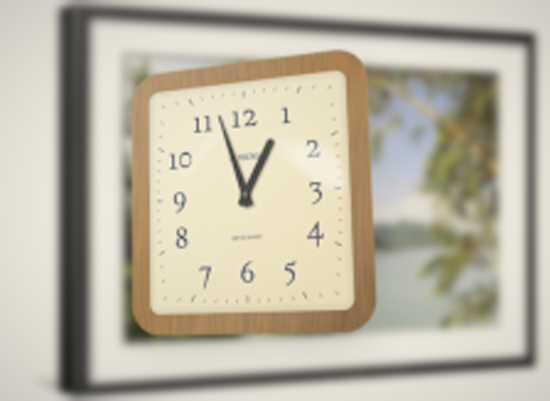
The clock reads 12,57
